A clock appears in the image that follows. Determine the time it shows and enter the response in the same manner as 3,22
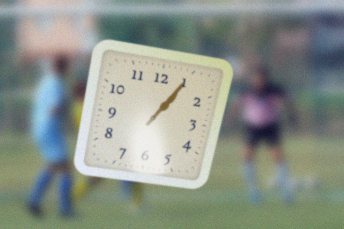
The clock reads 1,05
